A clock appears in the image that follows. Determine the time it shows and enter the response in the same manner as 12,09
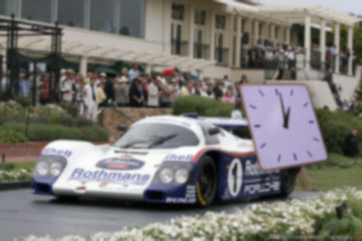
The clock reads 1,01
